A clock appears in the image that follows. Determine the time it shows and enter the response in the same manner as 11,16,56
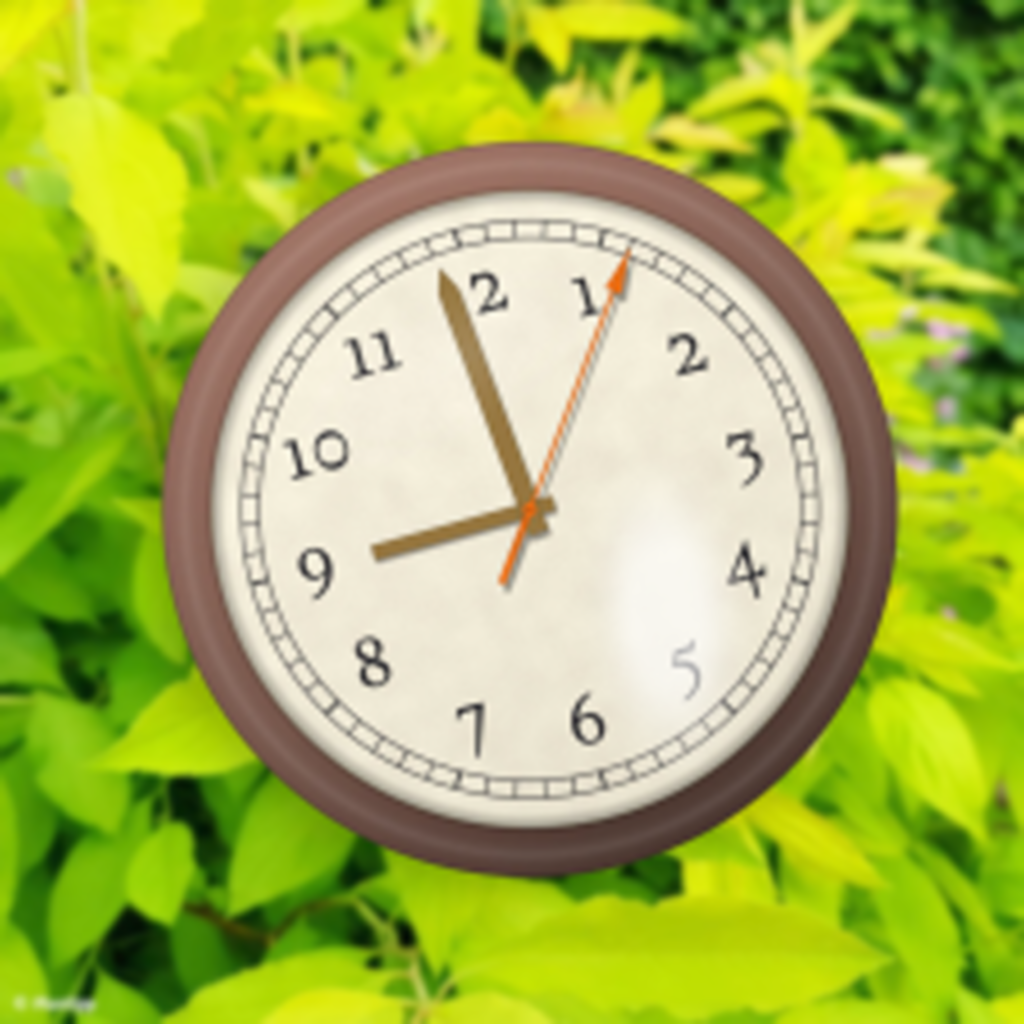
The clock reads 8,59,06
